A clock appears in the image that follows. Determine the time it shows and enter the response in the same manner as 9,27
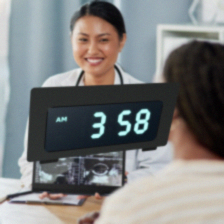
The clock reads 3,58
